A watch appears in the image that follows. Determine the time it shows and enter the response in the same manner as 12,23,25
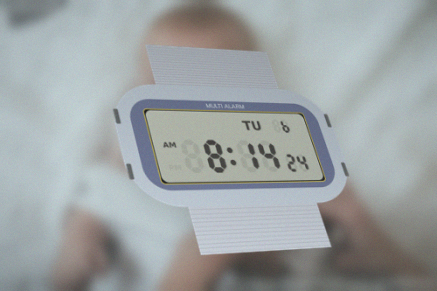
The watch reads 8,14,24
